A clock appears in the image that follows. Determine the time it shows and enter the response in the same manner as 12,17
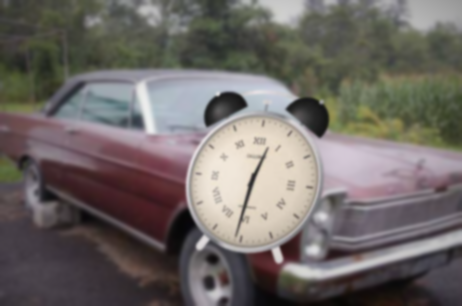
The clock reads 12,31
